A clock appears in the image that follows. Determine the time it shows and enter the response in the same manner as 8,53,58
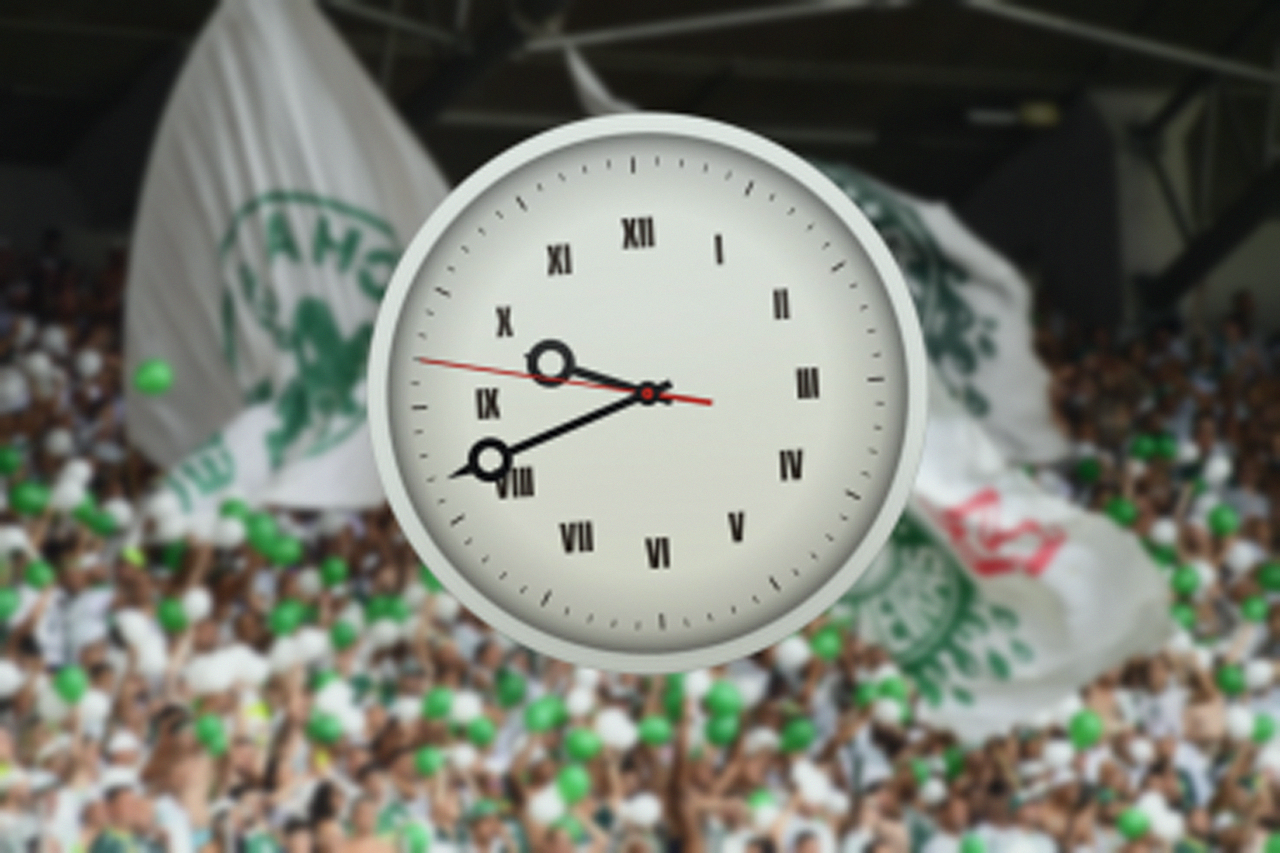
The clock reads 9,41,47
